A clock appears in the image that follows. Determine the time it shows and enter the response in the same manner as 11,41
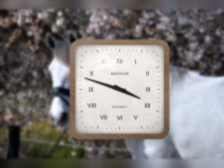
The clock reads 3,48
